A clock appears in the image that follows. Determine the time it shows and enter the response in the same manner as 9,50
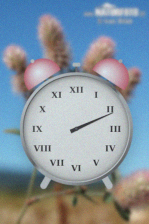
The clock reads 2,11
